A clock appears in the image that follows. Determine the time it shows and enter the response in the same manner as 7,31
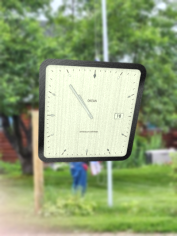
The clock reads 10,54
